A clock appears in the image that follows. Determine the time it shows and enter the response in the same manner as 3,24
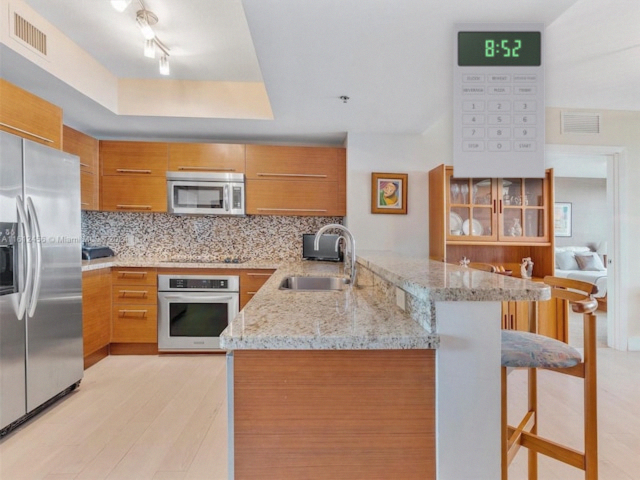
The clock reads 8,52
